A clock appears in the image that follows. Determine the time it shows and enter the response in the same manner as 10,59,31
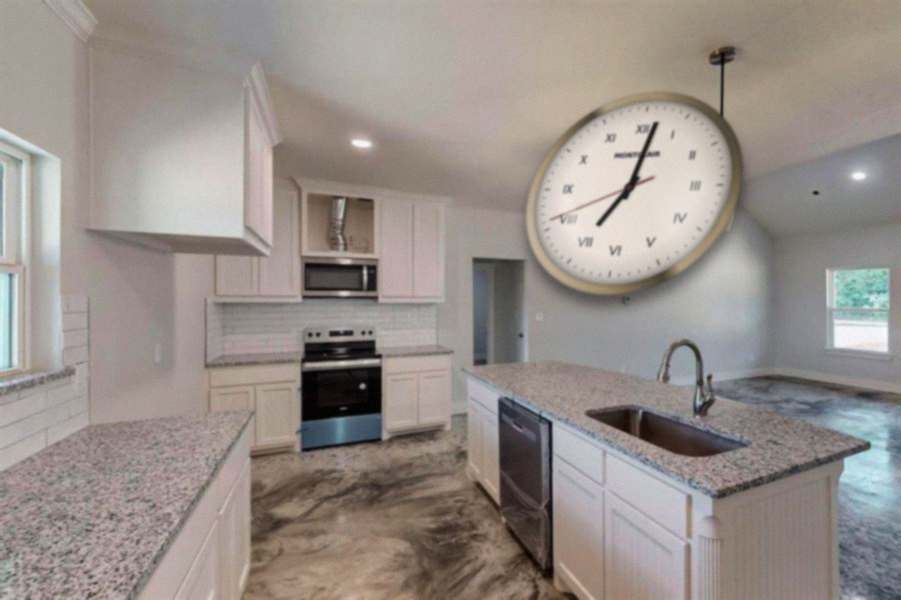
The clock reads 7,01,41
